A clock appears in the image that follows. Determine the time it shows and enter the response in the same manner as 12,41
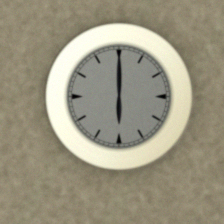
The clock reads 6,00
